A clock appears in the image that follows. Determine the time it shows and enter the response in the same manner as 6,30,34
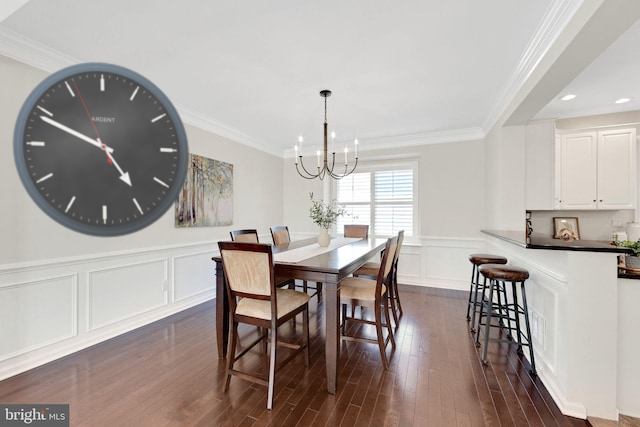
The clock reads 4,48,56
